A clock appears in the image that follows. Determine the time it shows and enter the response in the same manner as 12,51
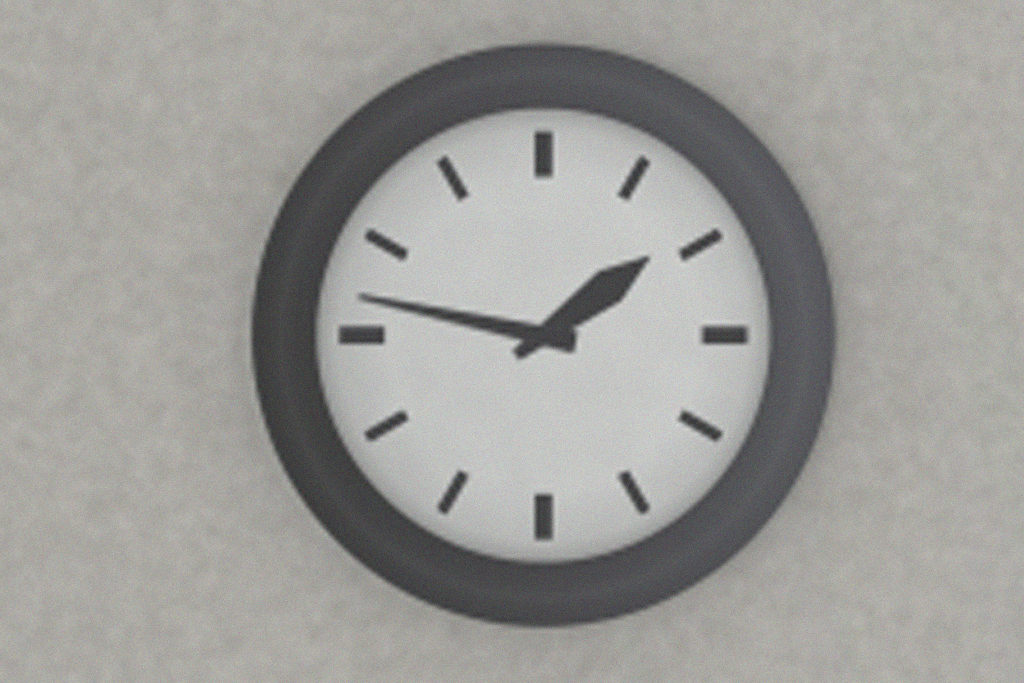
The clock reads 1,47
